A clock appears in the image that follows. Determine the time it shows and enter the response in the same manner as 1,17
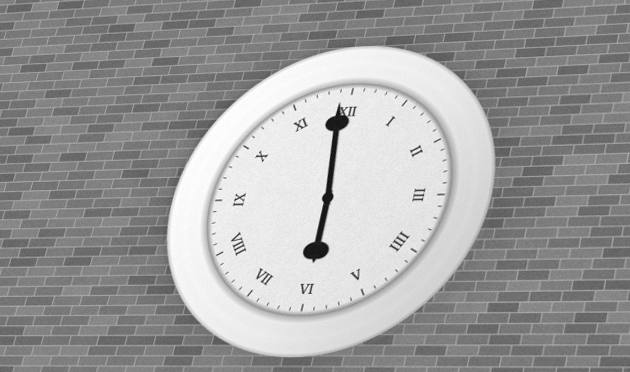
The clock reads 5,59
